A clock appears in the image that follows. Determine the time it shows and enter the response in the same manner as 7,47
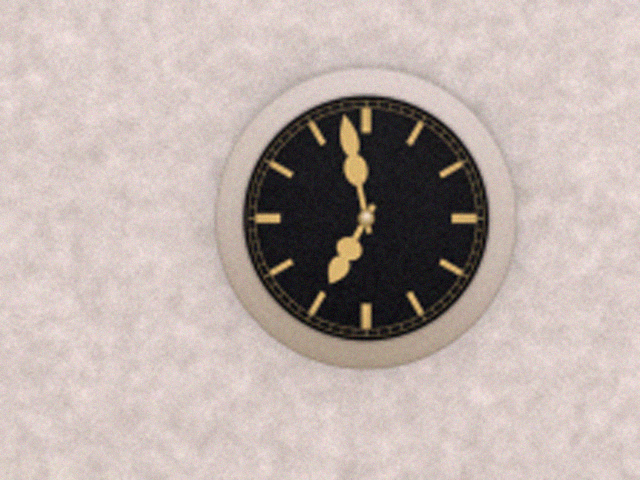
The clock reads 6,58
